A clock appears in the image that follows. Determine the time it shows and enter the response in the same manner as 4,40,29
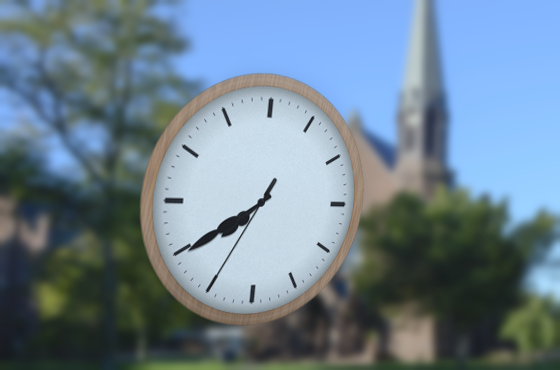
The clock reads 7,39,35
